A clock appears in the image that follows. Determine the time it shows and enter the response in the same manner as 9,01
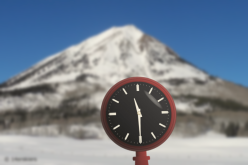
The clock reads 11,30
